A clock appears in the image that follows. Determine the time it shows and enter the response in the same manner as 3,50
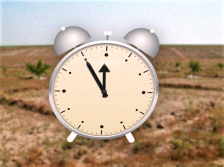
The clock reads 11,55
